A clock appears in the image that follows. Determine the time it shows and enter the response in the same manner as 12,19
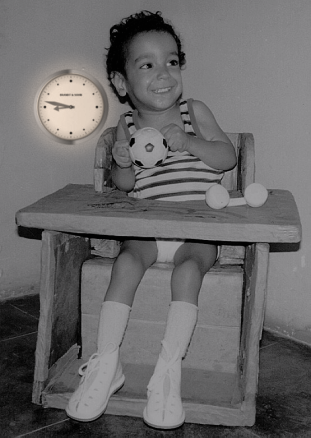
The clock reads 8,47
